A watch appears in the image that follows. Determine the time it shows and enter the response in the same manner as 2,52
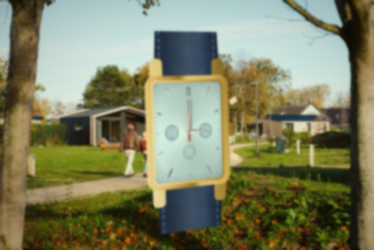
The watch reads 3,01
